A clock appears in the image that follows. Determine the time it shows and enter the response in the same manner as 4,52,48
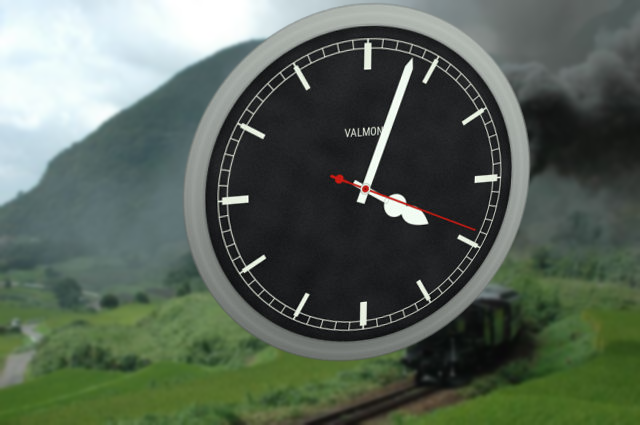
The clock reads 4,03,19
